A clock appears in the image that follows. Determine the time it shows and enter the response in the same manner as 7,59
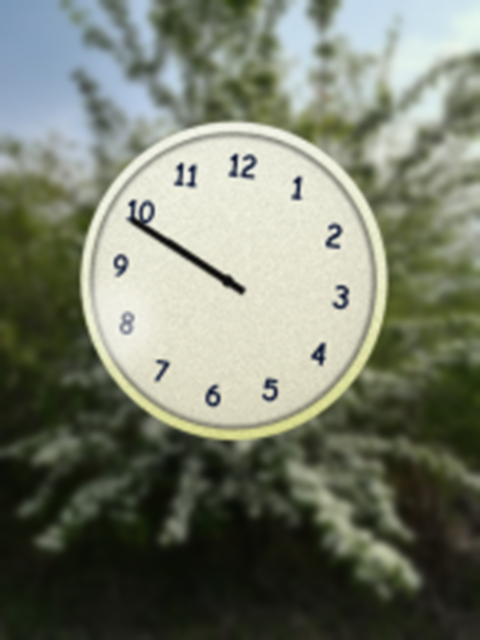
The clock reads 9,49
